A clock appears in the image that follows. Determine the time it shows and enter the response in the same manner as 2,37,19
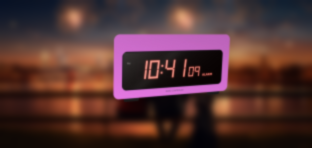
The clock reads 10,41,09
